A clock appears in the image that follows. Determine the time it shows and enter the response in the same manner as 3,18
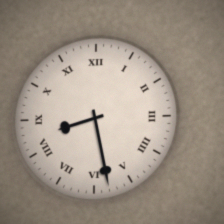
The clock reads 8,28
